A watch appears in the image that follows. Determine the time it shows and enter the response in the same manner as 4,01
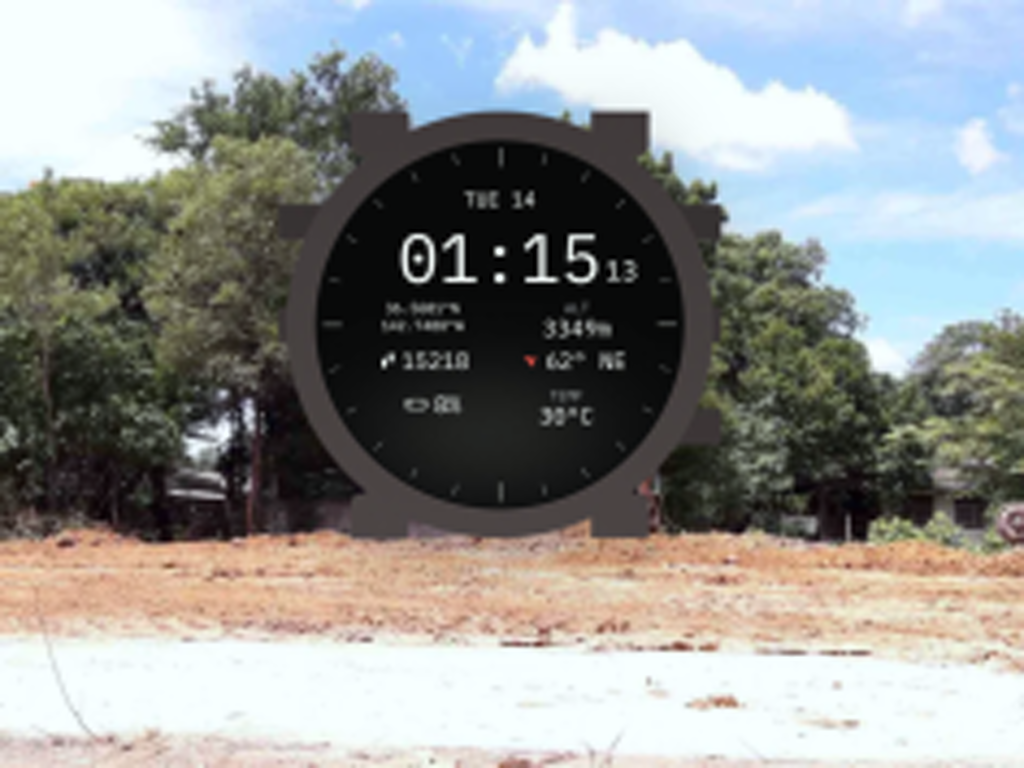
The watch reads 1,15
